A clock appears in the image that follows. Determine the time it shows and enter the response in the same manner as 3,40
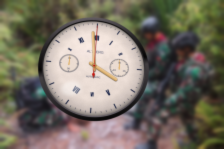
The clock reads 3,59
